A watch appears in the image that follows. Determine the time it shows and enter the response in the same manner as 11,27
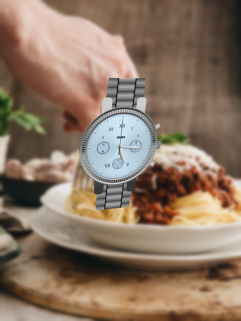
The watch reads 5,16
